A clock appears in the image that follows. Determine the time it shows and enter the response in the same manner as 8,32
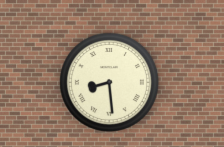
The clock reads 8,29
